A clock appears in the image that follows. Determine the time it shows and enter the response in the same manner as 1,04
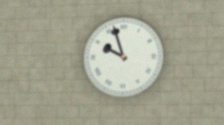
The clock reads 9,57
